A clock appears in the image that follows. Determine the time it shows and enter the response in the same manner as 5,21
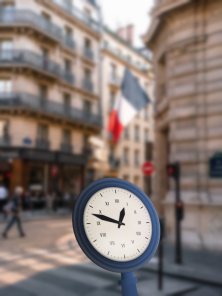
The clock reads 12,48
